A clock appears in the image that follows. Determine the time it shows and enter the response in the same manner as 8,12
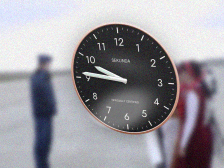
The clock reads 9,46
